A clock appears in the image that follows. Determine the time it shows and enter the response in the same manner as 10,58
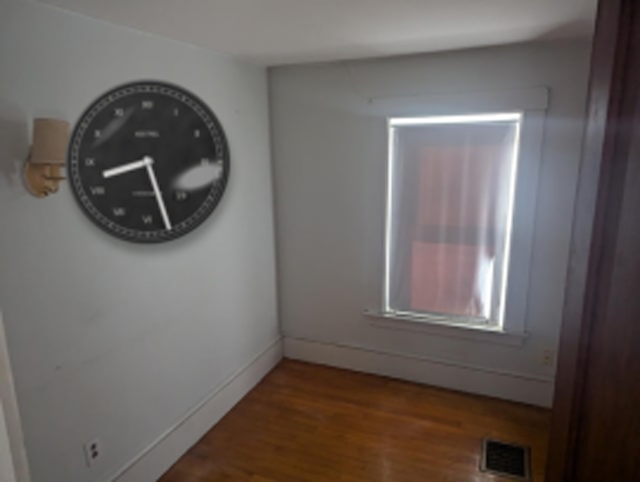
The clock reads 8,27
